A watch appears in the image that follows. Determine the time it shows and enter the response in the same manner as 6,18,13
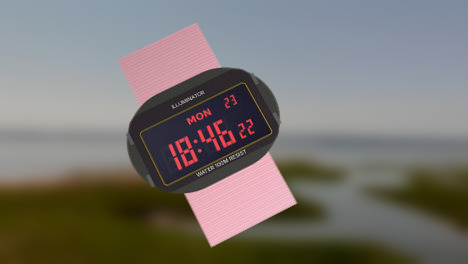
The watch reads 18,46,22
